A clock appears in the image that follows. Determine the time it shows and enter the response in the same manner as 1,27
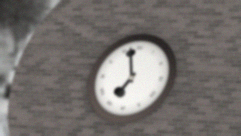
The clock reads 6,57
